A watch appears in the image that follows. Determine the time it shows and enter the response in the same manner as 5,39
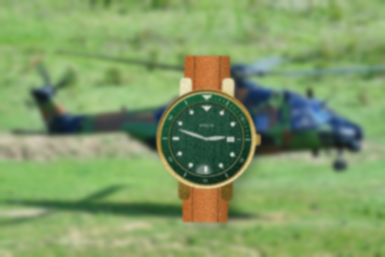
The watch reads 2,48
